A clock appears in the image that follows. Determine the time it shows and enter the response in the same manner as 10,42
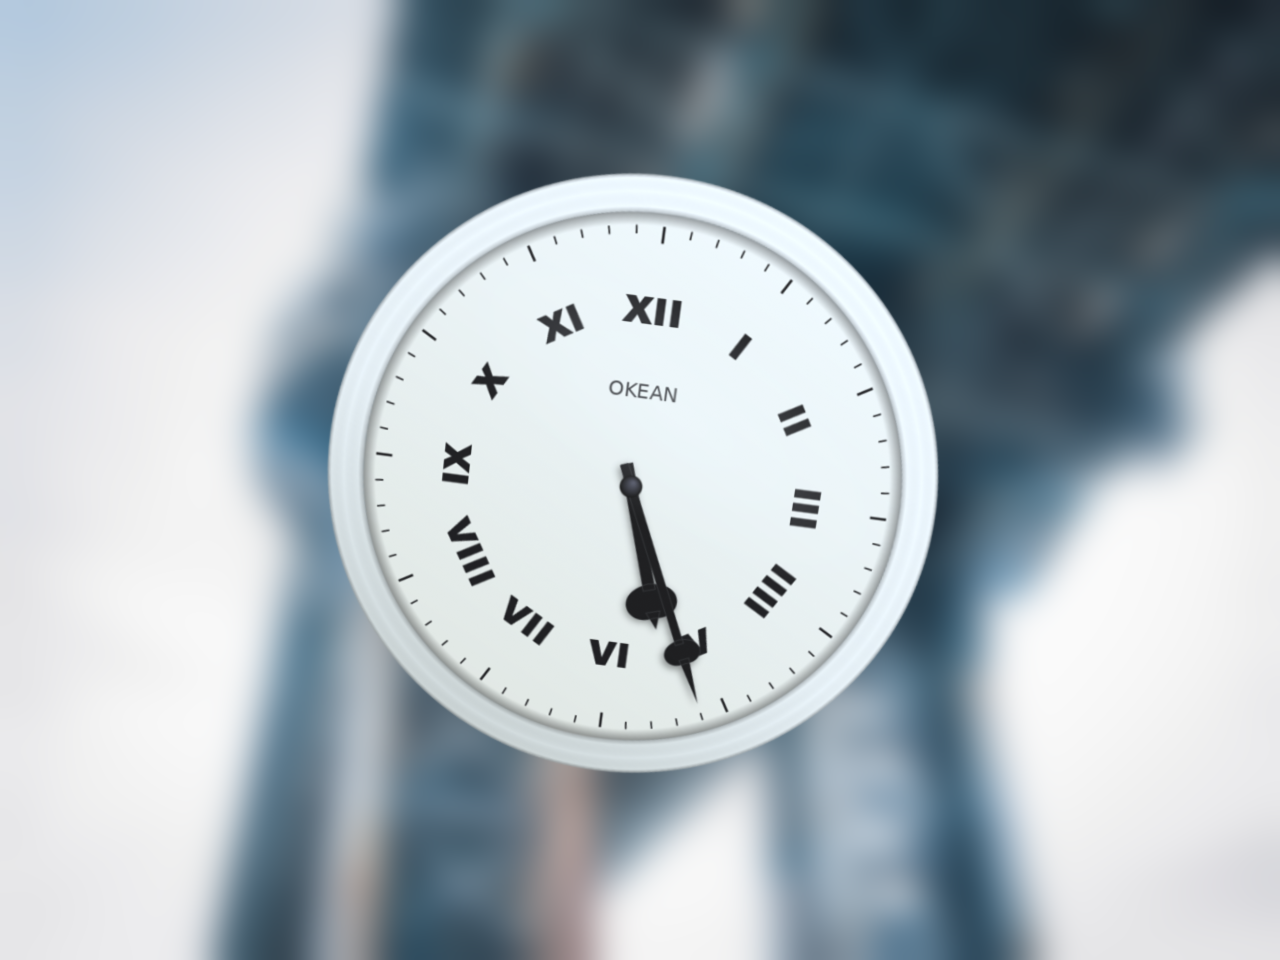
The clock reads 5,26
